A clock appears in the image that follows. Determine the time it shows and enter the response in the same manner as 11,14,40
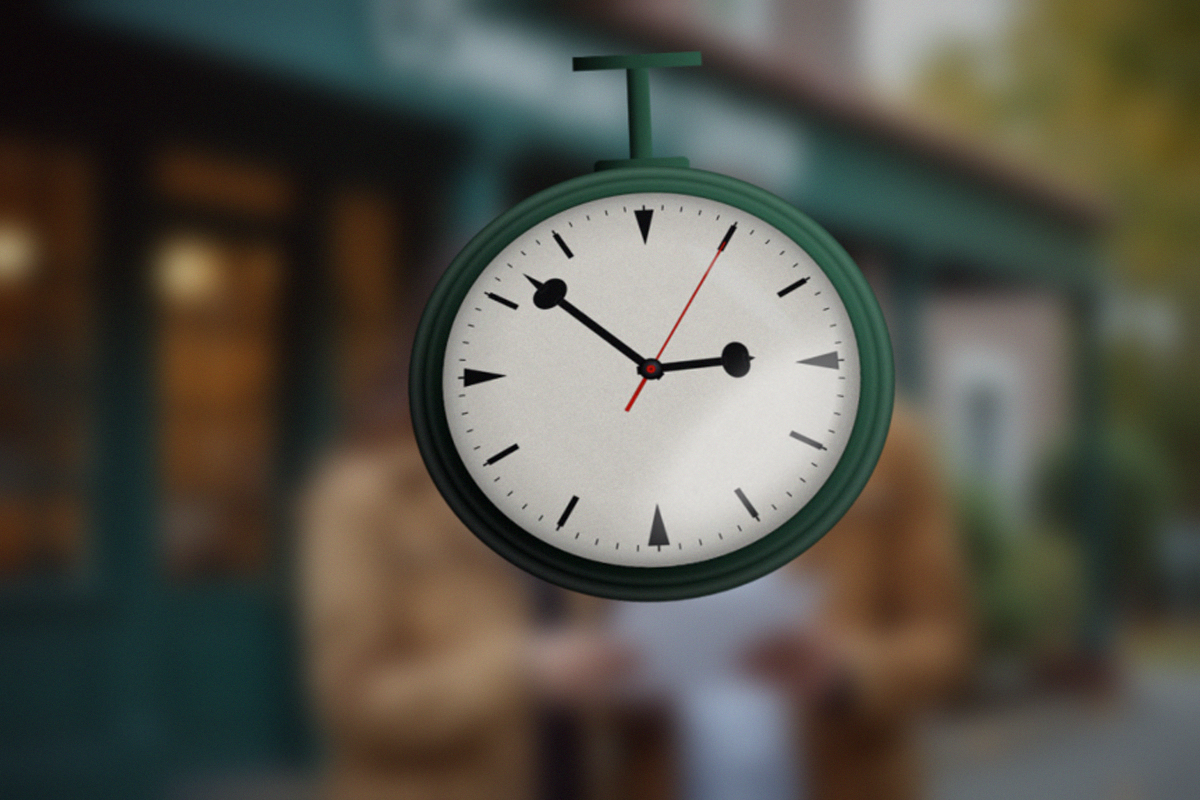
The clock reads 2,52,05
